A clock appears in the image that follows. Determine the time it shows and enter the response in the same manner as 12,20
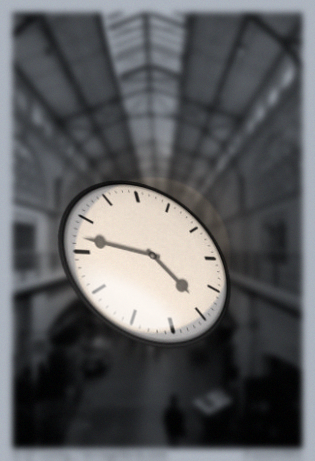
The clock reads 4,47
